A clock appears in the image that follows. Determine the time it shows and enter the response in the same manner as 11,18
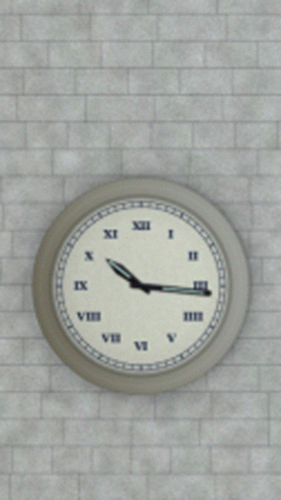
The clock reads 10,16
